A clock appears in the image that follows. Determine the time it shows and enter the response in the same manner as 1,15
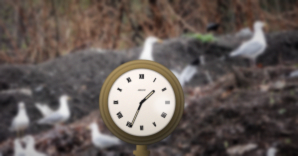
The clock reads 1,34
